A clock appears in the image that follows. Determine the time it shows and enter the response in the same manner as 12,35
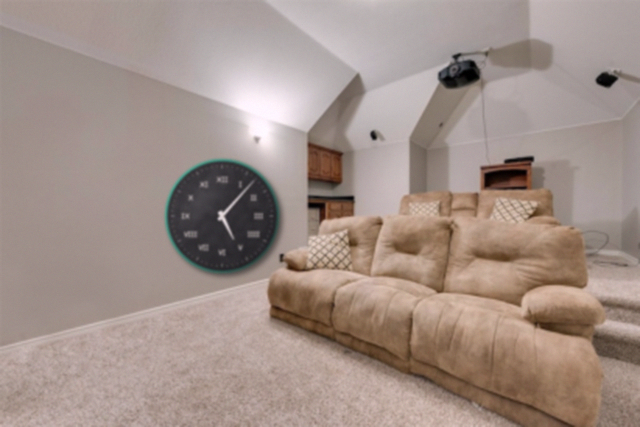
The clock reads 5,07
